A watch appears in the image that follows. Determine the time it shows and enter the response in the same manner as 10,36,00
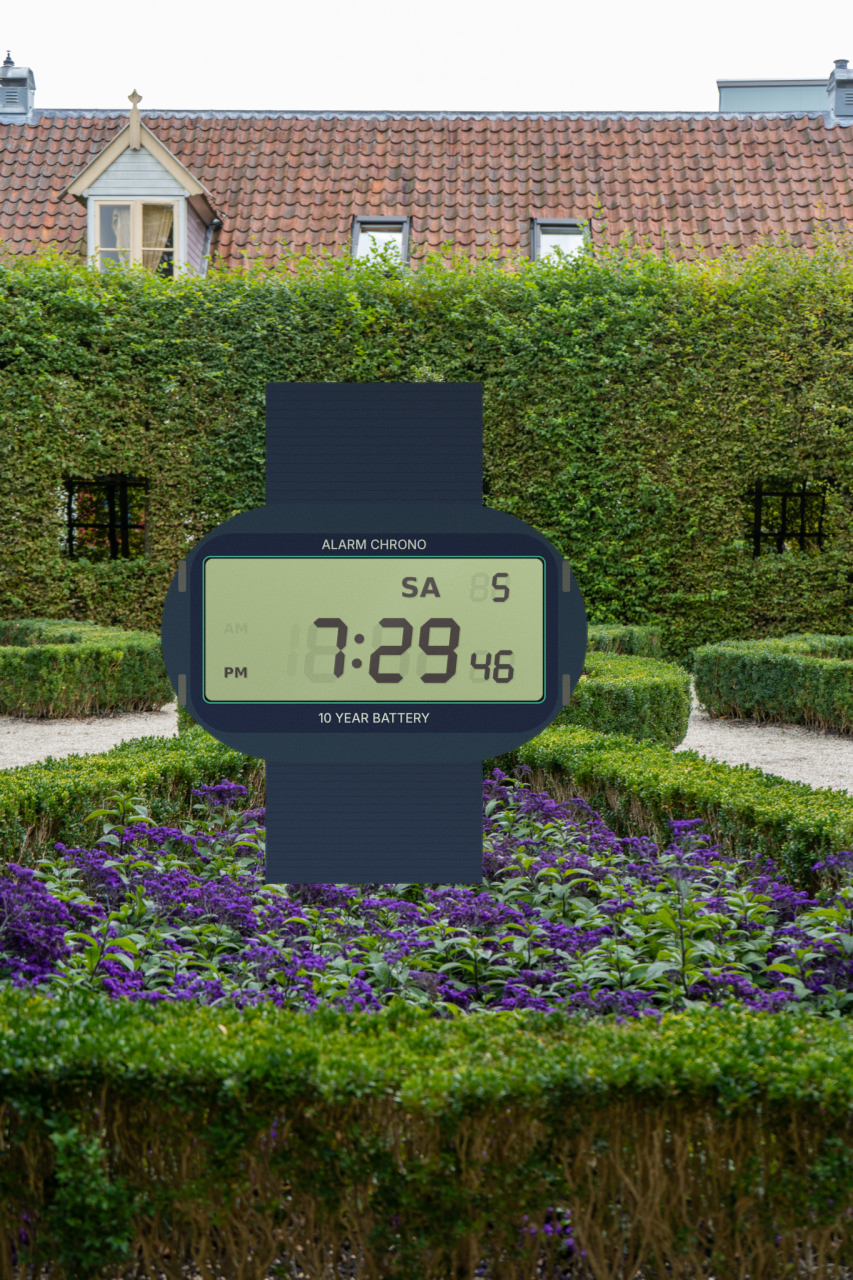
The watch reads 7,29,46
